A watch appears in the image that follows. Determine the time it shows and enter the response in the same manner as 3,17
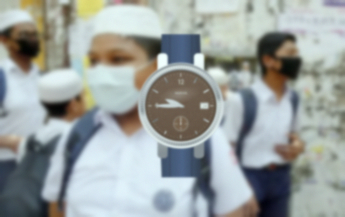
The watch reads 9,45
